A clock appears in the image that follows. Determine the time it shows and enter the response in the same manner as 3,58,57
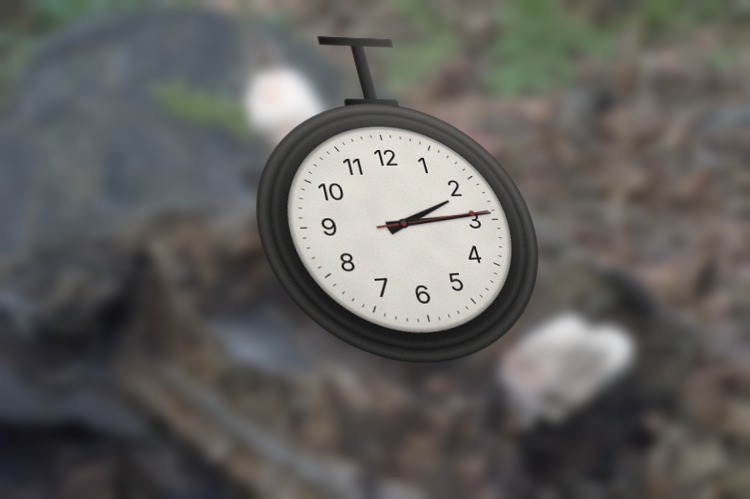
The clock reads 2,14,14
